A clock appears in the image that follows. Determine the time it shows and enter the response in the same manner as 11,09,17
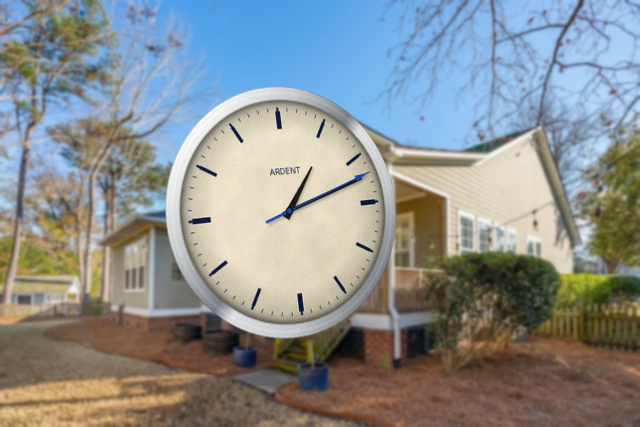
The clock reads 1,12,12
